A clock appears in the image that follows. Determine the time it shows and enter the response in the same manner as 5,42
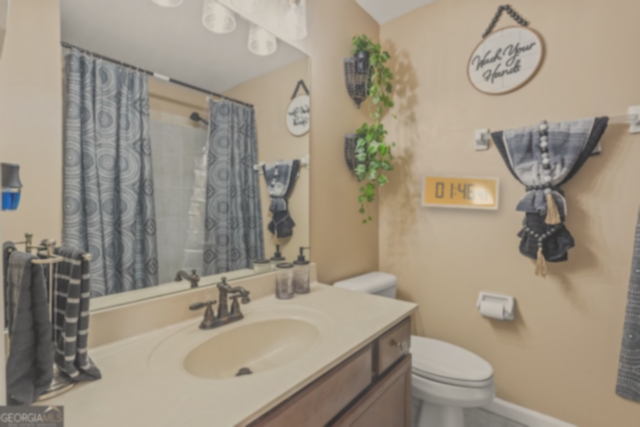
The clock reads 1,46
